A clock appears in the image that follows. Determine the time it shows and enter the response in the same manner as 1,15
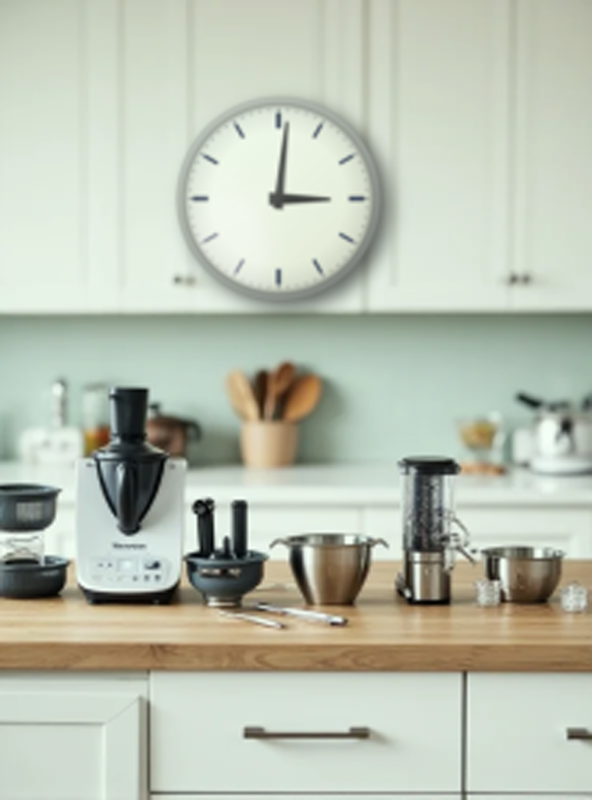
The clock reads 3,01
